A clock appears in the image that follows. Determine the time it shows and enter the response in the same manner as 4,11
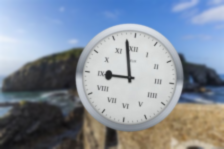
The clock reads 8,58
